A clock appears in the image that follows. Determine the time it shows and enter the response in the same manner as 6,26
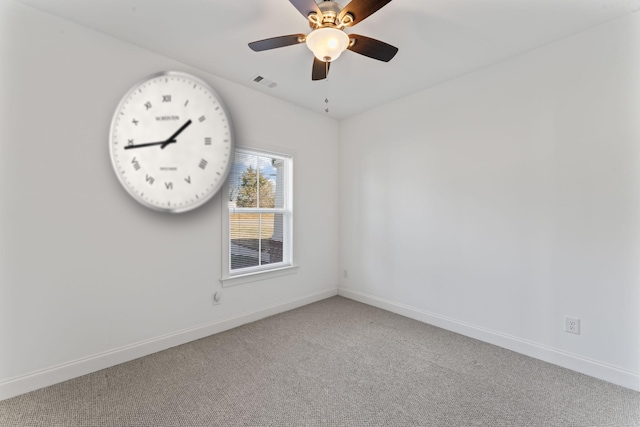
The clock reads 1,44
